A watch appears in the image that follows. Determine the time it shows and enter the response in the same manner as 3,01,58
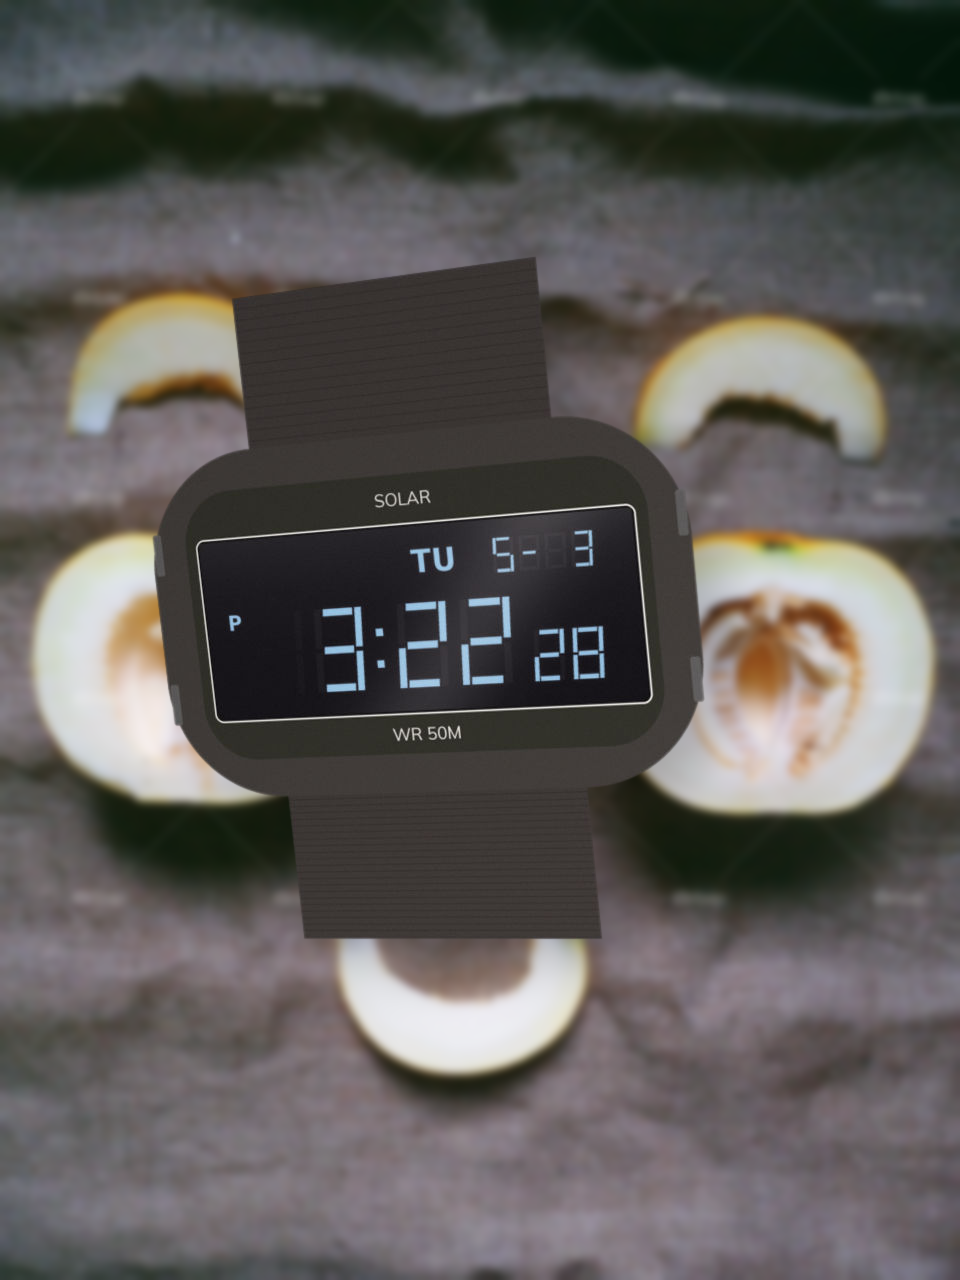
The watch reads 3,22,28
